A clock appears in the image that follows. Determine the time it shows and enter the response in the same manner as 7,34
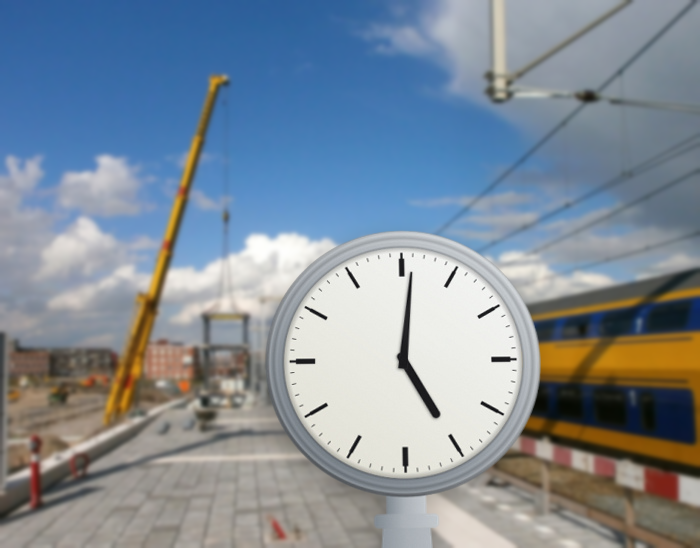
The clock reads 5,01
